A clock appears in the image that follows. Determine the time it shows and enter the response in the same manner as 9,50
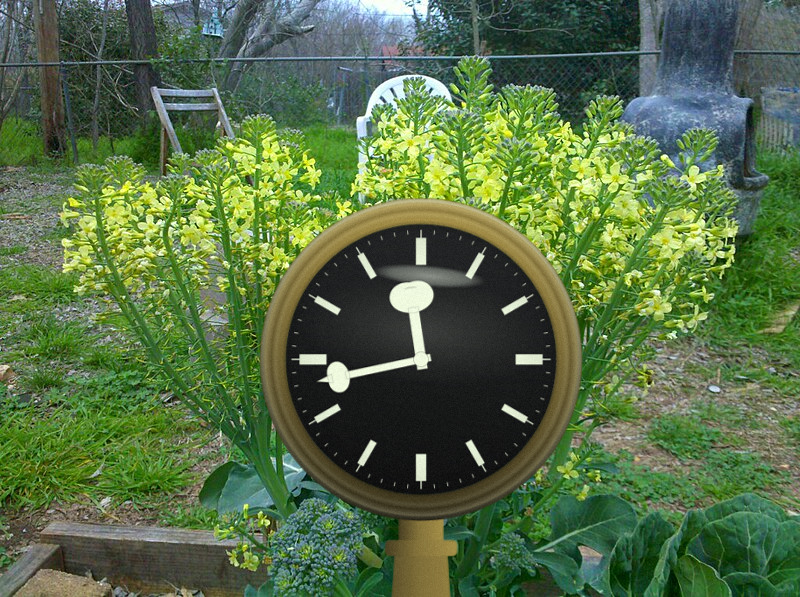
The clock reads 11,43
